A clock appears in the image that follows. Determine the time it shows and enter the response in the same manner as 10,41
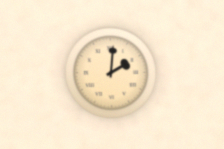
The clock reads 2,01
